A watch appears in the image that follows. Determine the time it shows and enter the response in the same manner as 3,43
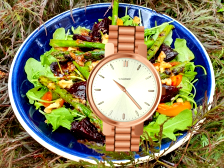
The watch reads 10,23
